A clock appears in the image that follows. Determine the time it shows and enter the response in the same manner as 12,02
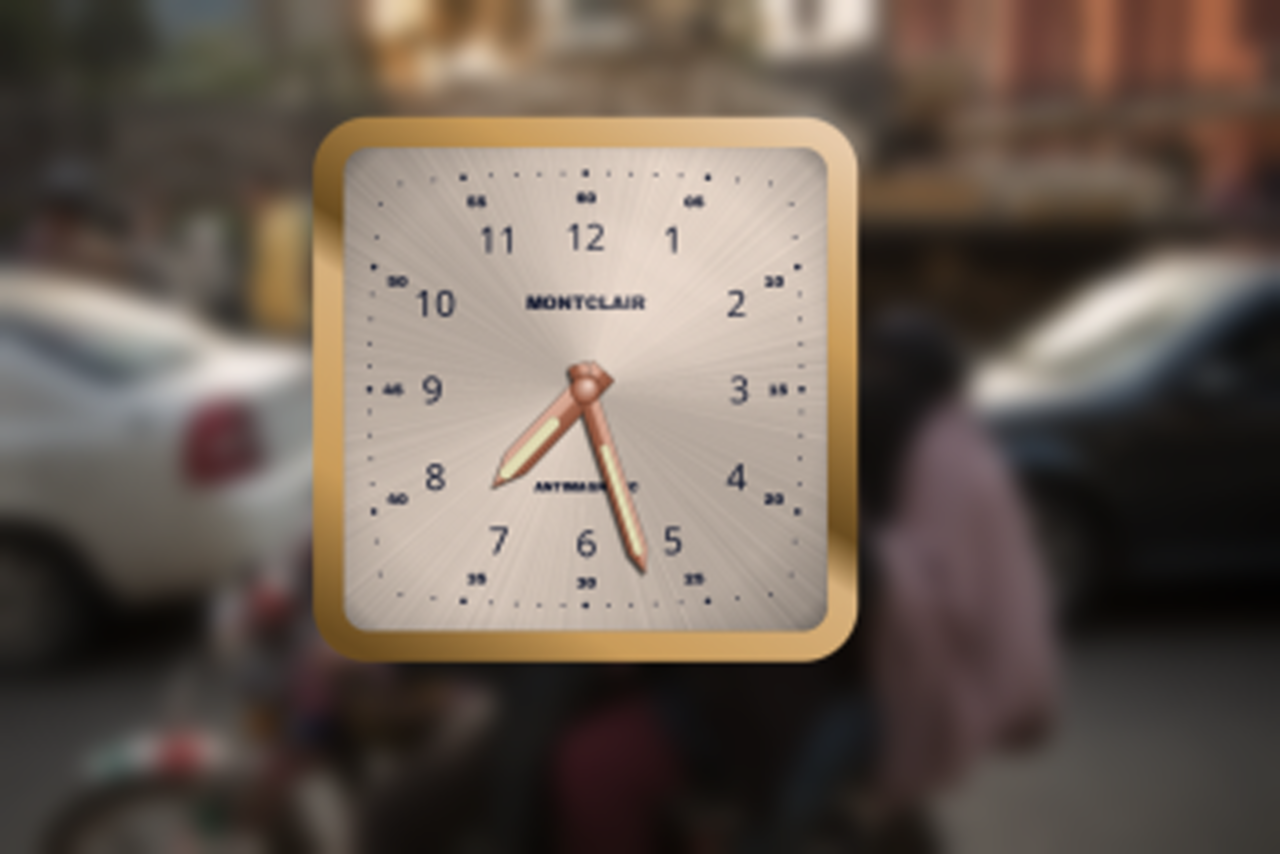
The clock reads 7,27
